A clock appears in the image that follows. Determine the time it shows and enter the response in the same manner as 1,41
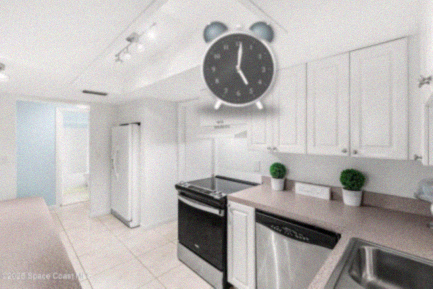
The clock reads 5,01
